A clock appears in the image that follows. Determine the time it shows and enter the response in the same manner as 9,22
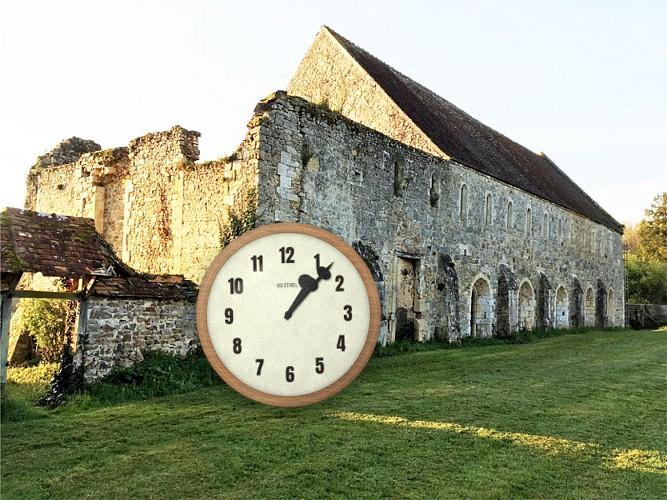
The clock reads 1,07
